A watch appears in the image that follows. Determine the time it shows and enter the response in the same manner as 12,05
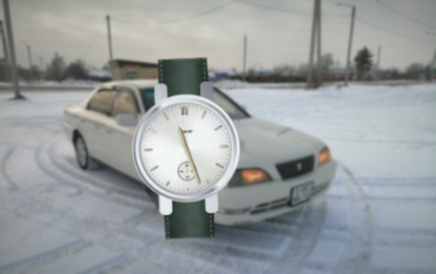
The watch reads 11,27
